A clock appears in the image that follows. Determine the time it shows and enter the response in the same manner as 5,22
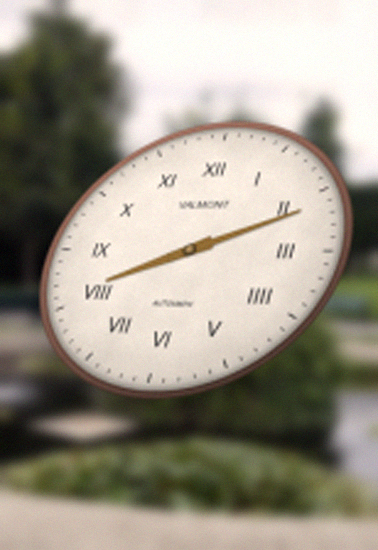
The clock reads 8,11
